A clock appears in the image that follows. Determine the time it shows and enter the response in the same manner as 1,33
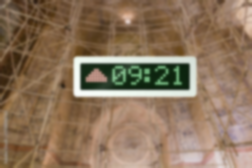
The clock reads 9,21
